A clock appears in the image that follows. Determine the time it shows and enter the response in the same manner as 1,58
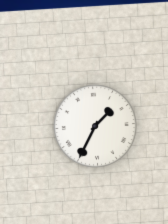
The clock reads 1,35
